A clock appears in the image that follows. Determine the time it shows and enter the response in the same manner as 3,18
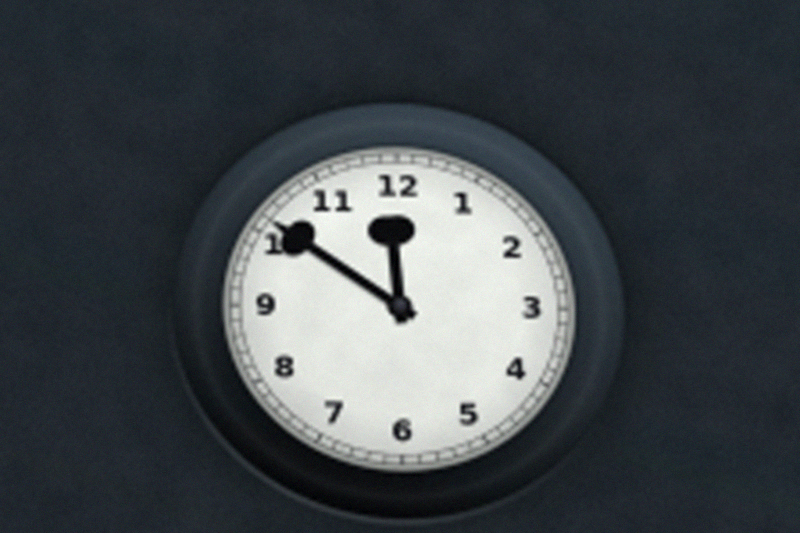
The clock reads 11,51
